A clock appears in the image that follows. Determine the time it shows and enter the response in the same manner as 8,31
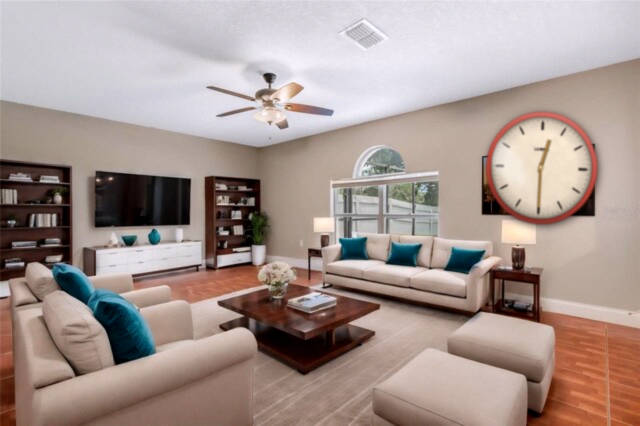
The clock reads 12,30
